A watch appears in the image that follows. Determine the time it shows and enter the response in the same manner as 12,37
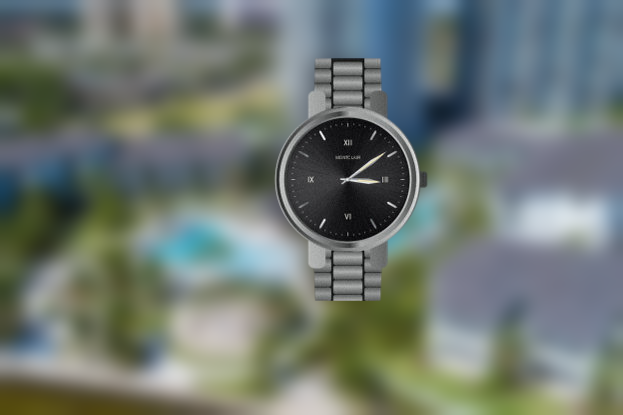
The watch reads 3,09
